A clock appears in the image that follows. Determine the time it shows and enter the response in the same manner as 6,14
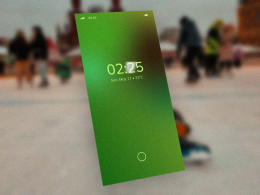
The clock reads 2,25
